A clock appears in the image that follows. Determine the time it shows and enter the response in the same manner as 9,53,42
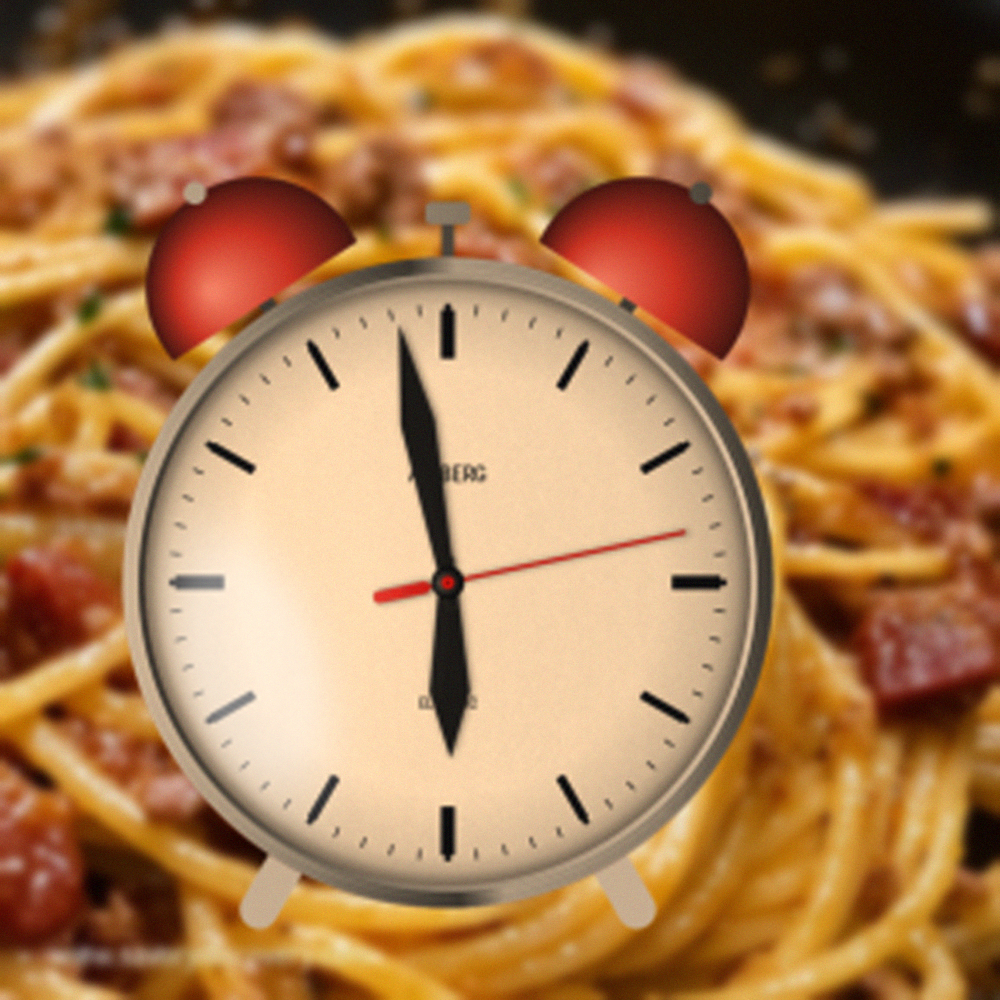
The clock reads 5,58,13
